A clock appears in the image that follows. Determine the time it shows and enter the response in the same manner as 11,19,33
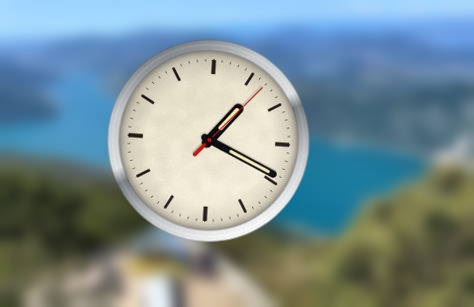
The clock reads 1,19,07
